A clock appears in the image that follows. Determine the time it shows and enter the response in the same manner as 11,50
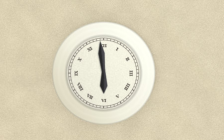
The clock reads 5,59
